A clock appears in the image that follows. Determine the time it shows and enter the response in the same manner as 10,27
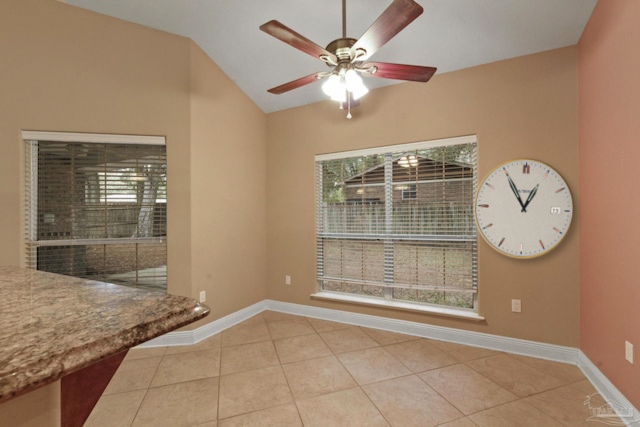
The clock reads 12,55
